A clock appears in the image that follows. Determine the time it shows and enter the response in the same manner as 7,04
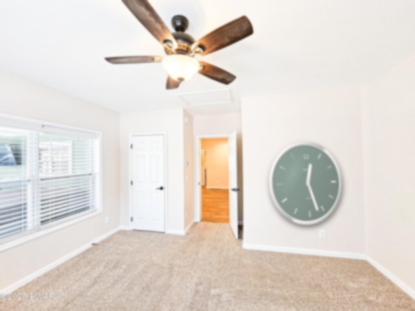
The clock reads 12,27
